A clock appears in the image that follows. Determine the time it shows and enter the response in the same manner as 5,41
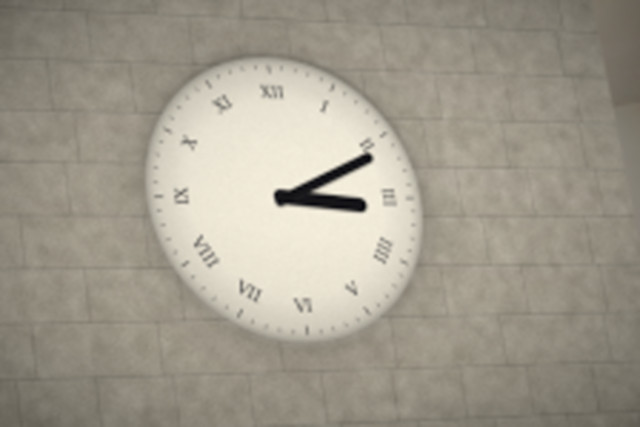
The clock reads 3,11
